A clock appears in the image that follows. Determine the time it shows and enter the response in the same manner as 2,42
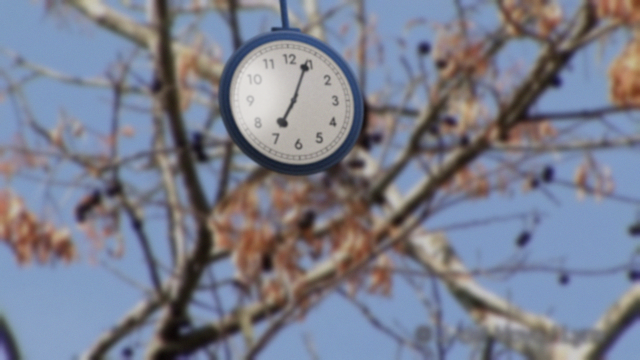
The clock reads 7,04
